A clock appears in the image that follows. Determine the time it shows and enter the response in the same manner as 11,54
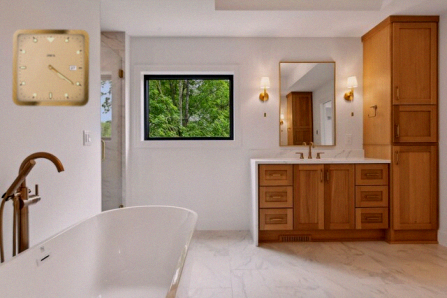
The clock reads 4,21
